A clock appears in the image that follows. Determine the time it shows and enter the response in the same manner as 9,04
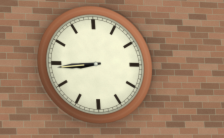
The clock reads 8,44
